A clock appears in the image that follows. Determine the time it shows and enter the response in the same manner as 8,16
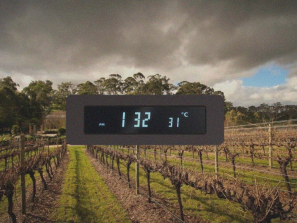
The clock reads 1,32
